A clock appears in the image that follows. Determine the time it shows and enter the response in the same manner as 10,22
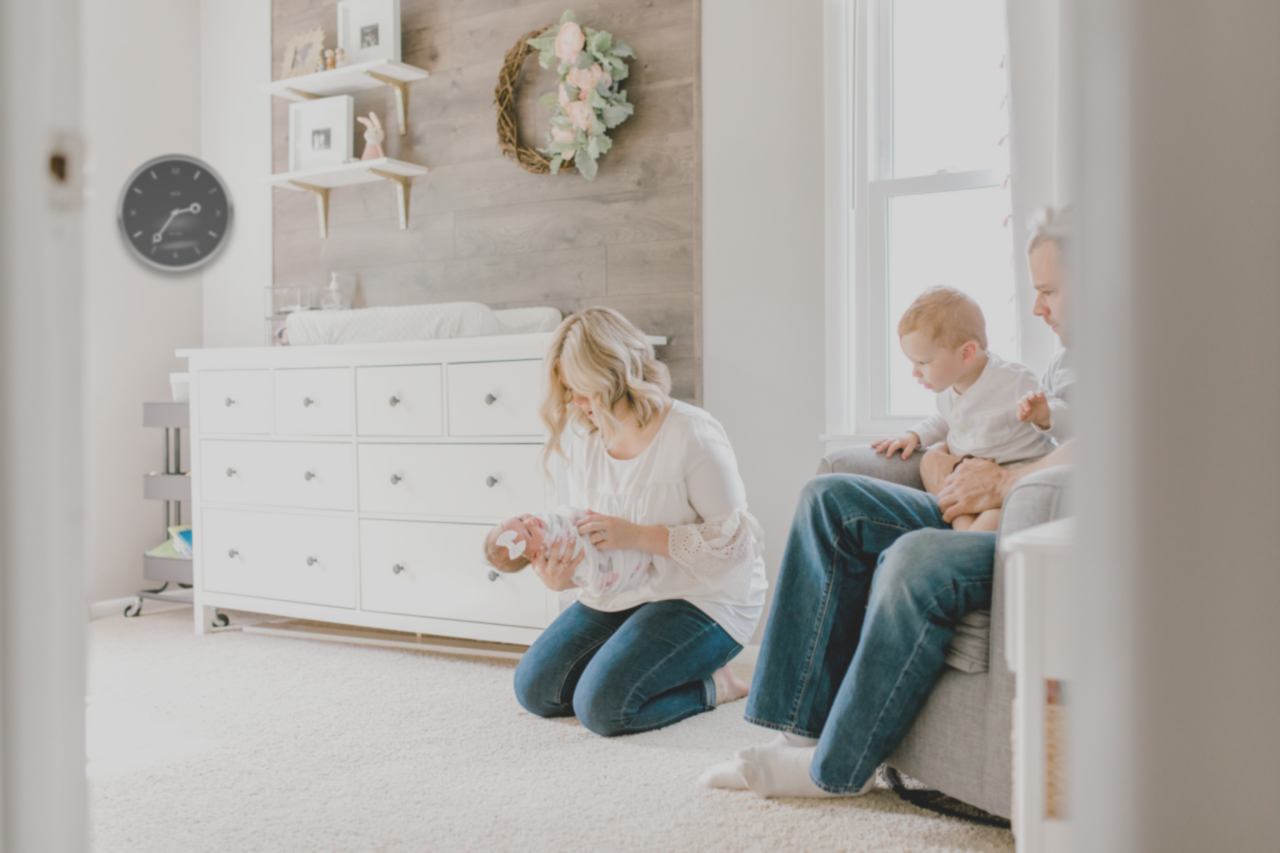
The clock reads 2,36
